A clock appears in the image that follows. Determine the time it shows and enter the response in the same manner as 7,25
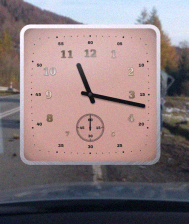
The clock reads 11,17
